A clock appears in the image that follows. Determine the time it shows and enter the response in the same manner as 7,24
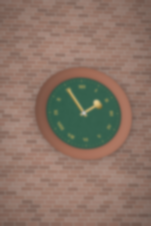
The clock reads 1,55
